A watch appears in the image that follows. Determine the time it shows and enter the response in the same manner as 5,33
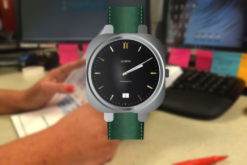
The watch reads 2,10
